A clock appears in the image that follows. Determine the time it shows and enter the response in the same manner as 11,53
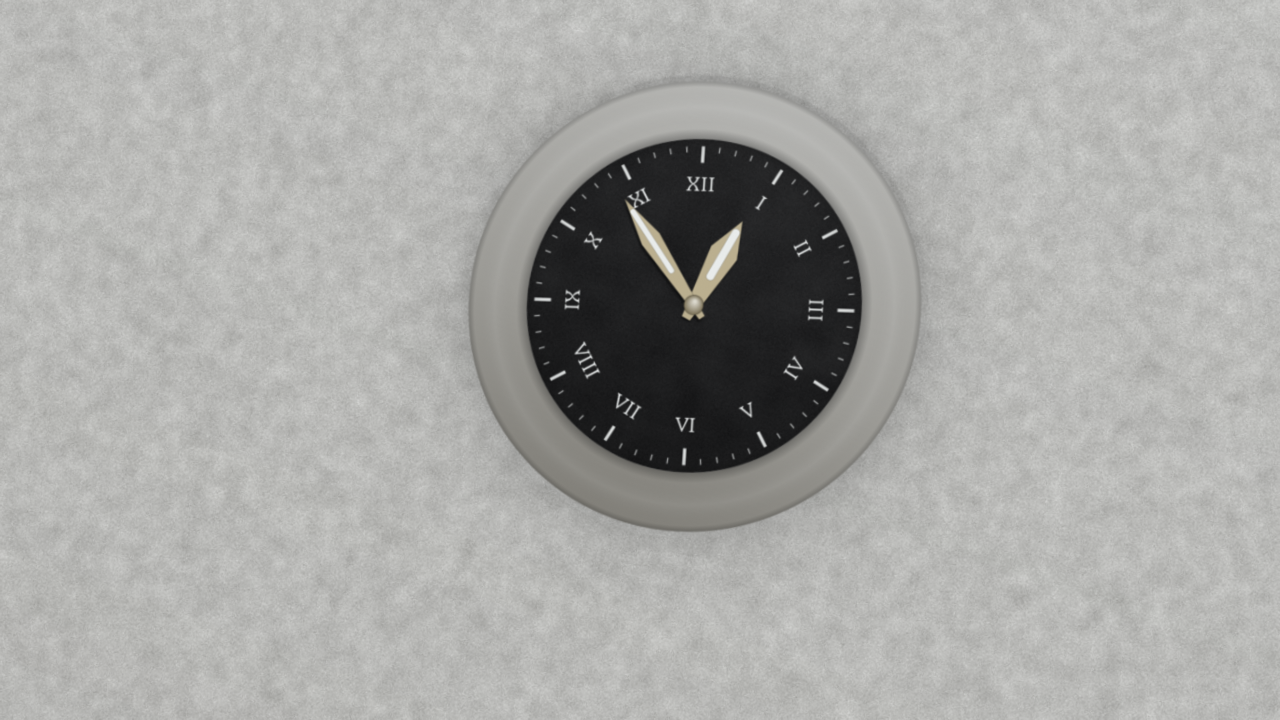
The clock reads 12,54
